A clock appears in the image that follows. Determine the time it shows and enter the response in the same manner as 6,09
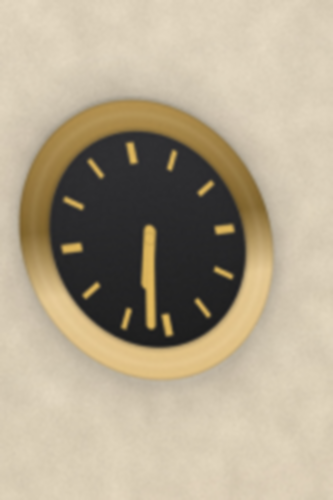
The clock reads 6,32
